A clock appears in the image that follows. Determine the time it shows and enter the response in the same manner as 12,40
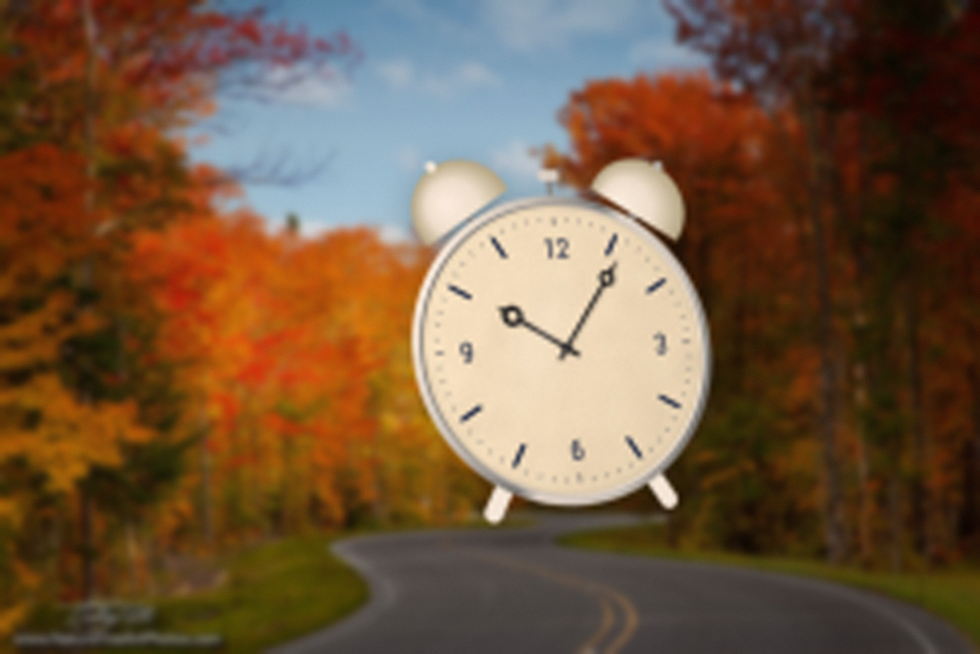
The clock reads 10,06
